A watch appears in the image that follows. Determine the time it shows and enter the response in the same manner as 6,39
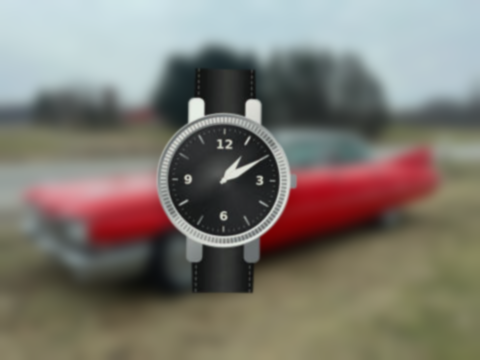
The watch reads 1,10
